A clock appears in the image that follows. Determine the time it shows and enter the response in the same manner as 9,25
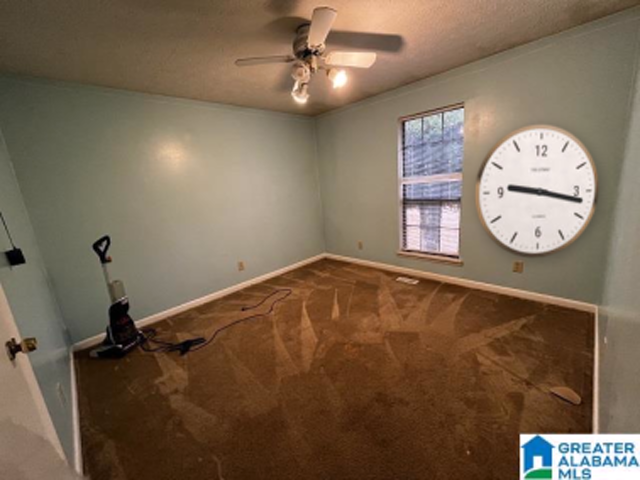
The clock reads 9,17
